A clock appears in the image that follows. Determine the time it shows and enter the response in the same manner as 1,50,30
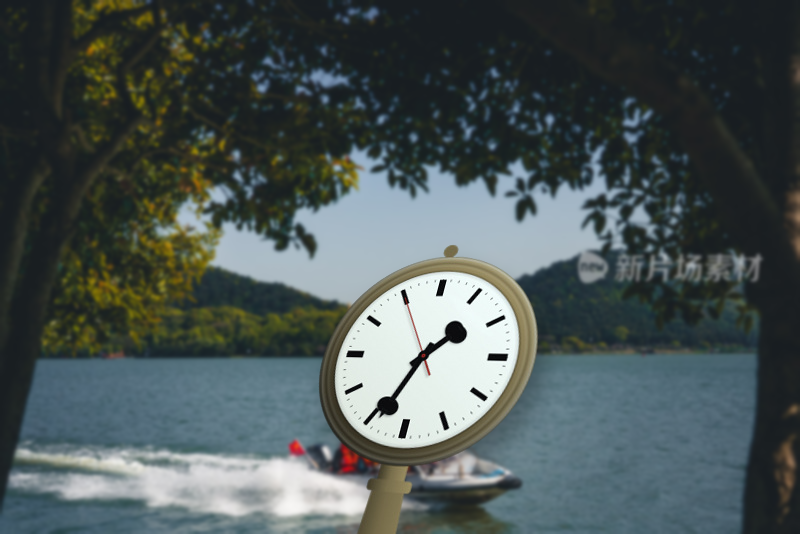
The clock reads 1,33,55
